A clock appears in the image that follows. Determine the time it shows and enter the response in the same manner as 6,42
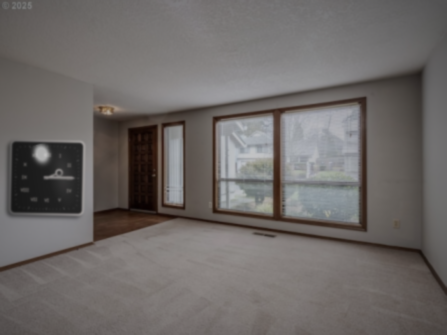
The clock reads 2,15
